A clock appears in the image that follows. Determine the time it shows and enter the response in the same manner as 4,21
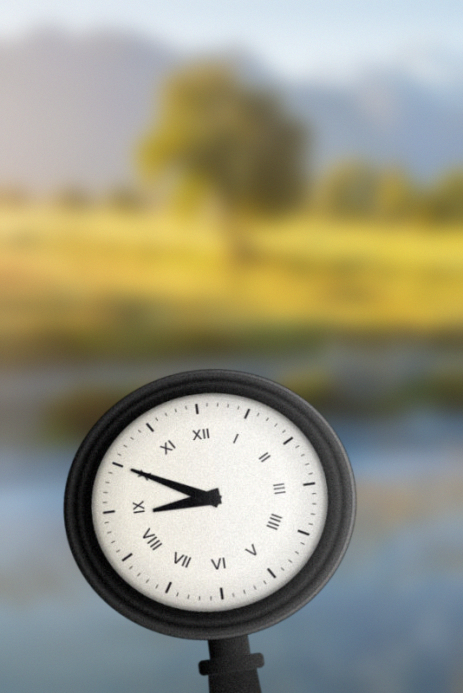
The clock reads 8,50
